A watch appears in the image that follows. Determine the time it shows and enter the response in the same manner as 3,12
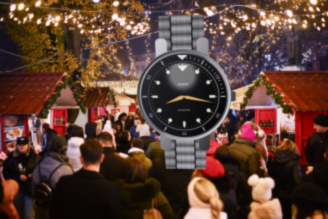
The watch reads 8,17
